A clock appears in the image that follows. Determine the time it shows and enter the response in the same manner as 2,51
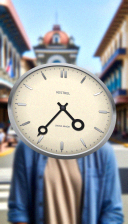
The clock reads 4,36
